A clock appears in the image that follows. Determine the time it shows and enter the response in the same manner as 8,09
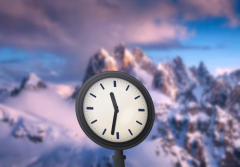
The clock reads 11,32
